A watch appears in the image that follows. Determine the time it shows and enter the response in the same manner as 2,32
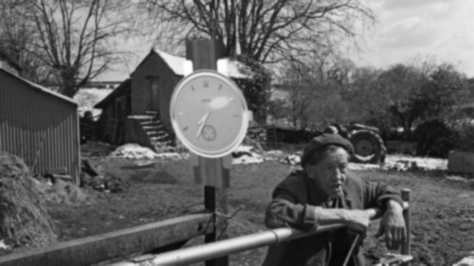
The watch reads 7,35
